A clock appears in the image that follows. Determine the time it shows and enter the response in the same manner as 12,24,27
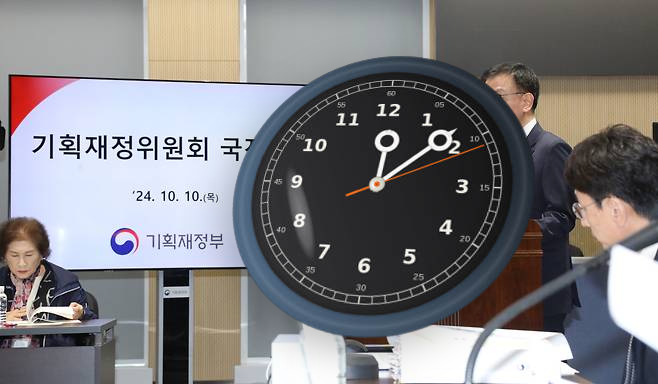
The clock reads 12,08,11
